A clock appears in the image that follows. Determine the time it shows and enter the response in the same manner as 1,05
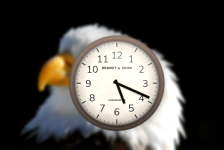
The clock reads 5,19
